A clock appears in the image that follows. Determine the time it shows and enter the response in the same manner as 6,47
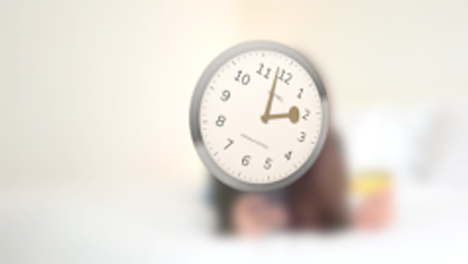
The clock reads 1,58
